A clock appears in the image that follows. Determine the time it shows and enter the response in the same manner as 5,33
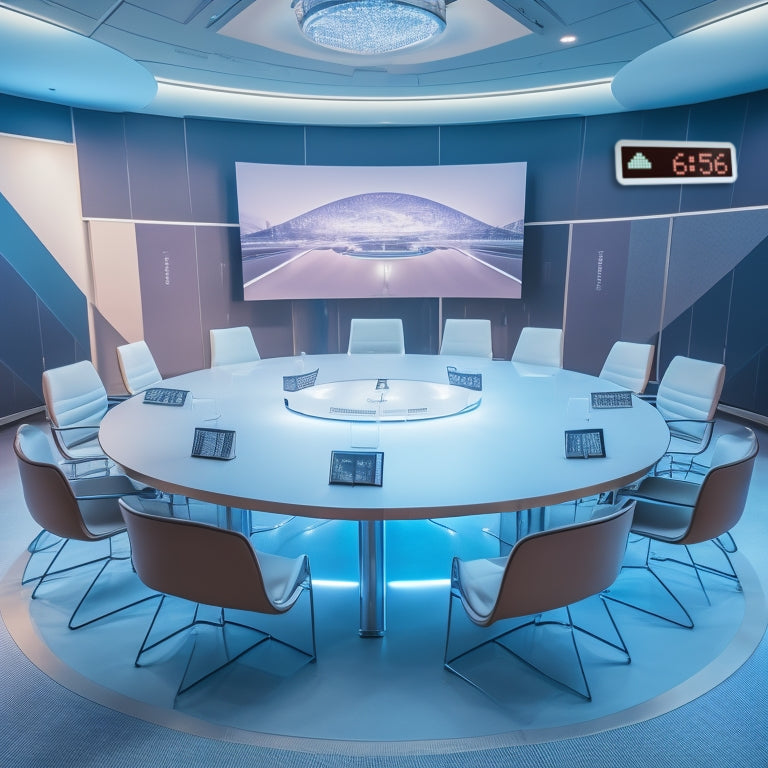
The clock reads 6,56
